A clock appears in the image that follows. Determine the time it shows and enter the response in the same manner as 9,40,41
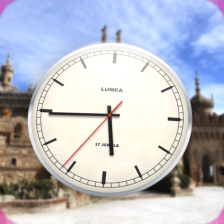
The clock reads 5,44,36
